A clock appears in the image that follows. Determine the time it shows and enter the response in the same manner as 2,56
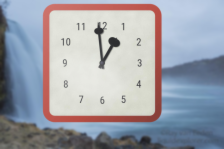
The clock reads 12,59
